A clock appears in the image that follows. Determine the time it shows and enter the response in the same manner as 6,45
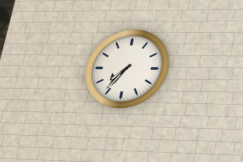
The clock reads 7,36
